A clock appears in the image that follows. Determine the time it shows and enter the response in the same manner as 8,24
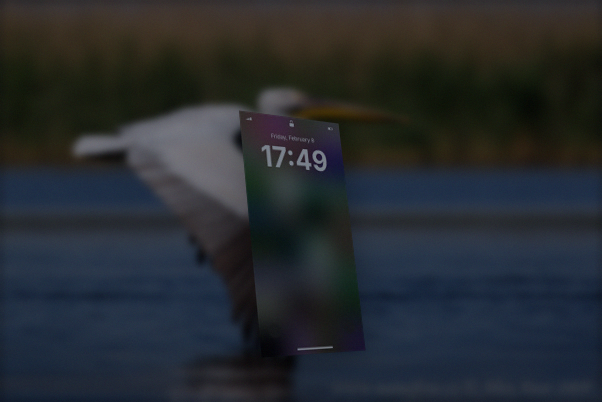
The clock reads 17,49
